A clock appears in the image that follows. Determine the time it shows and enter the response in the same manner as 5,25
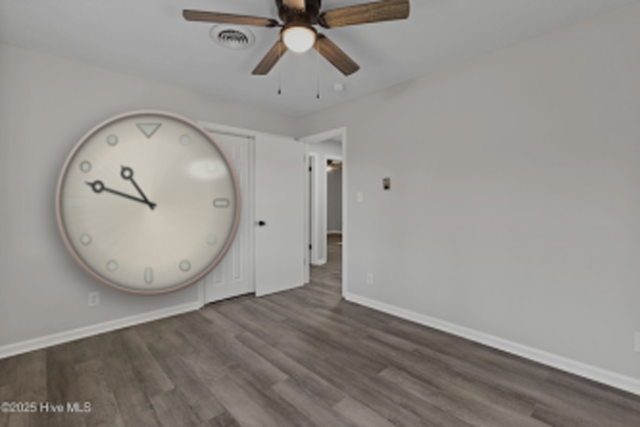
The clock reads 10,48
